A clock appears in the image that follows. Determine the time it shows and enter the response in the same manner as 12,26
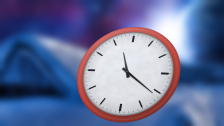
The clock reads 11,21
